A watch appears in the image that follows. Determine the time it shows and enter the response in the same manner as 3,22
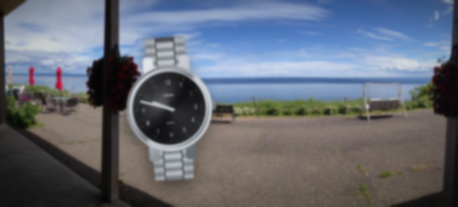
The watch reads 9,48
